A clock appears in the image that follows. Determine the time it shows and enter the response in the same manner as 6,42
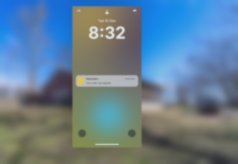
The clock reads 8,32
